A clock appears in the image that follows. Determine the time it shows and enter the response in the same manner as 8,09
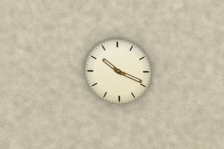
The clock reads 10,19
